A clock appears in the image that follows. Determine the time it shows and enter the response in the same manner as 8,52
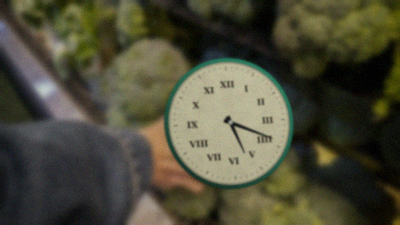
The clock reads 5,19
